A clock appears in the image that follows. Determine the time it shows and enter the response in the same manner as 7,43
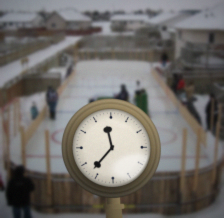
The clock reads 11,37
